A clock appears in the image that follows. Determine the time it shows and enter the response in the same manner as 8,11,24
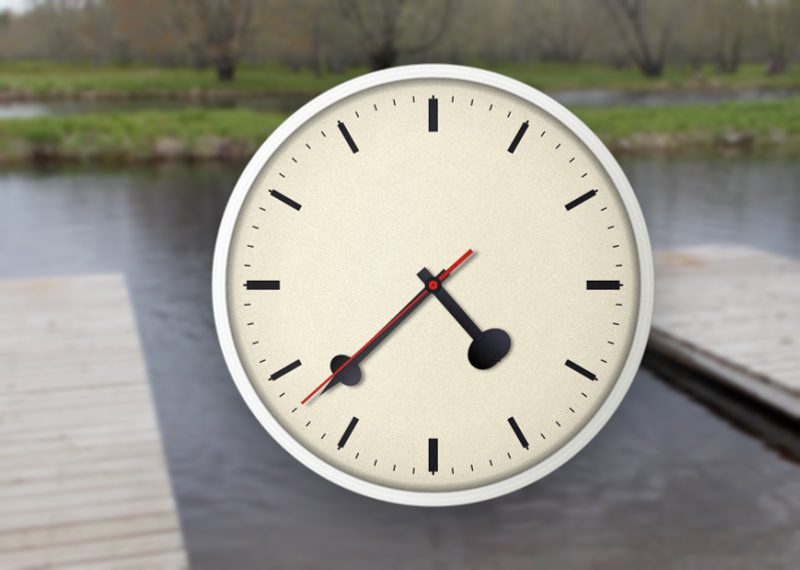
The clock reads 4,37,38
